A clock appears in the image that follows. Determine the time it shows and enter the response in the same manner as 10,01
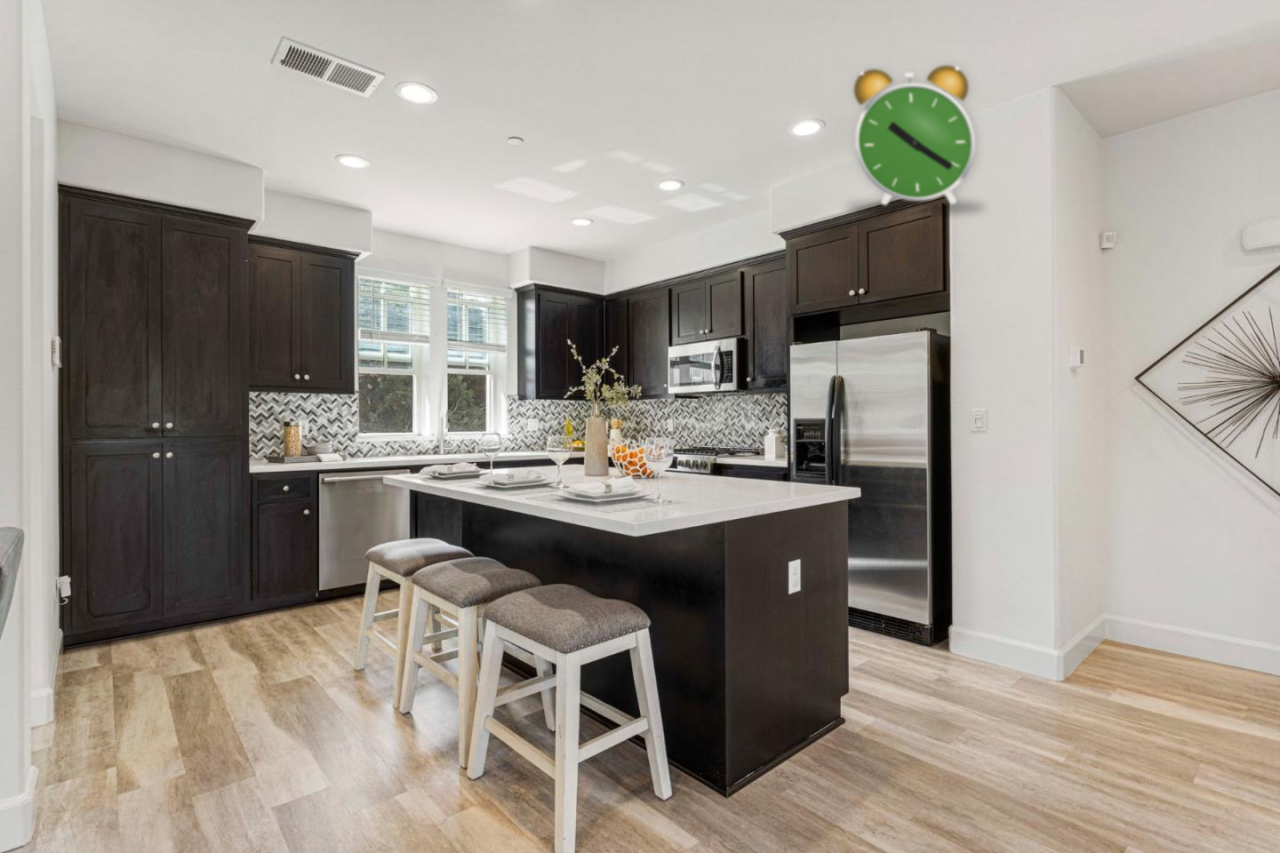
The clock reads 10,21
